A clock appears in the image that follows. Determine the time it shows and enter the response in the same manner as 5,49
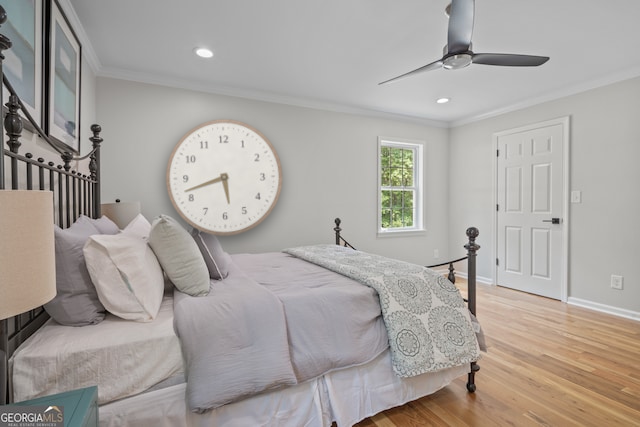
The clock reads 5,42
